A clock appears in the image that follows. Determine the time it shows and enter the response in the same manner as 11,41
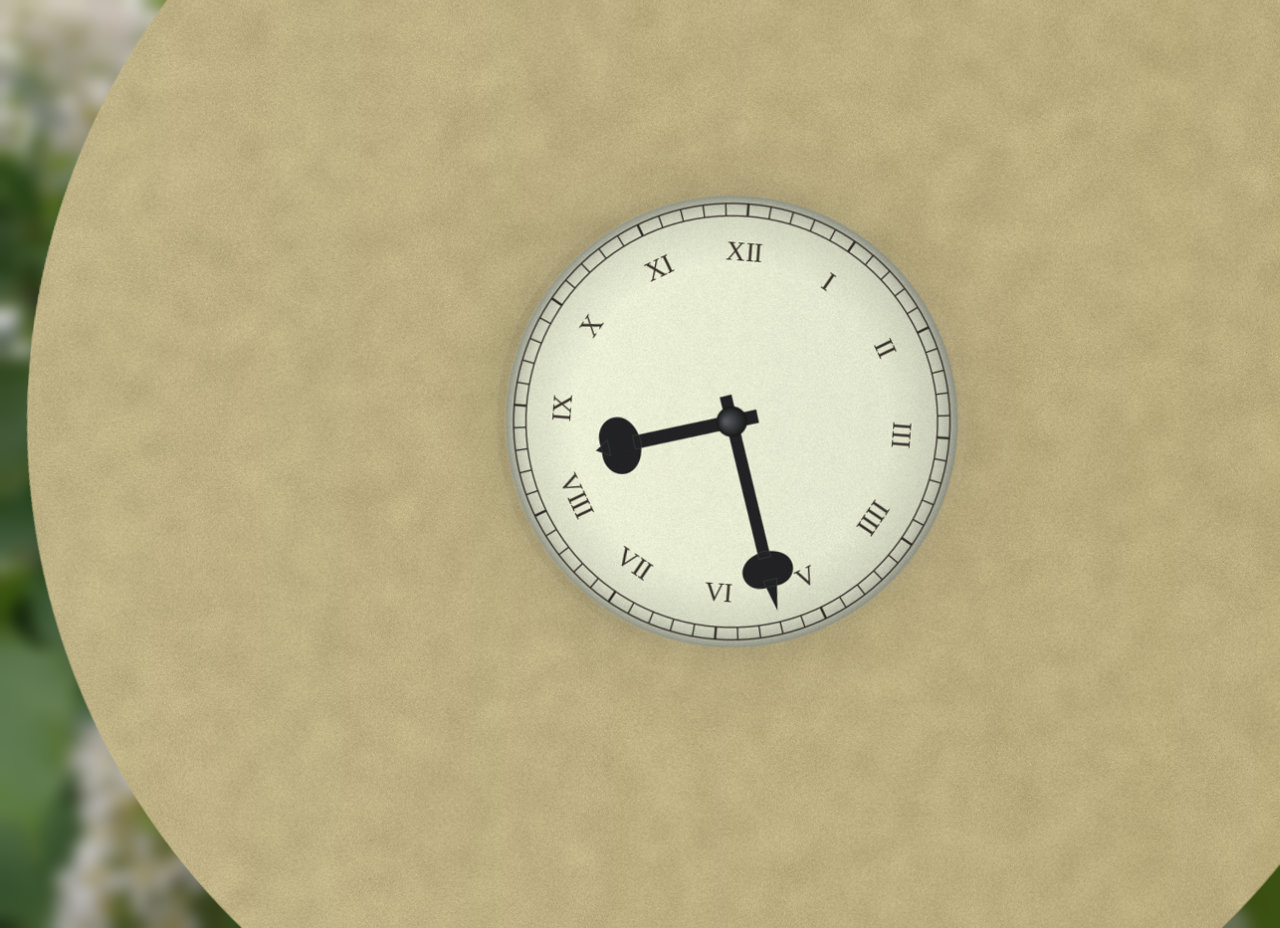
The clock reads 8,27
